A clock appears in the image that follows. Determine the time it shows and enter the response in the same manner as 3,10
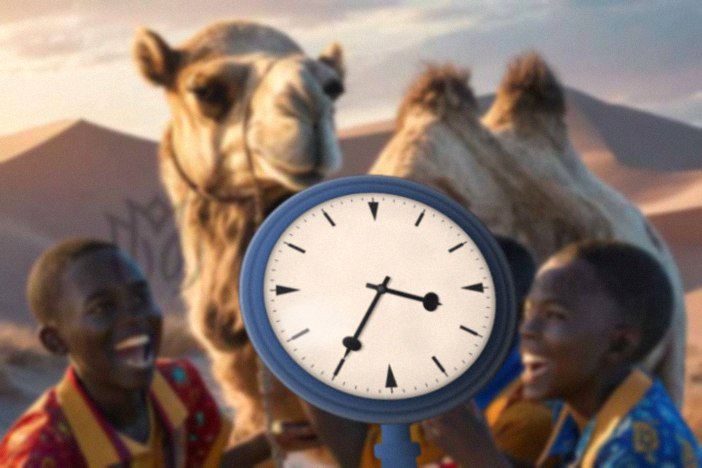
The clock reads 3,35
